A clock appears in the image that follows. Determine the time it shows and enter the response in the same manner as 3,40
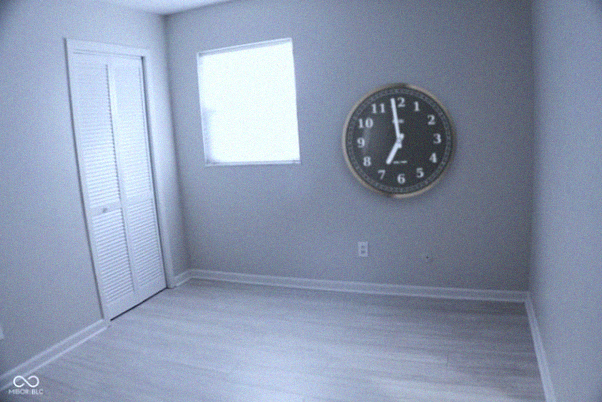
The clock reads 6,59
